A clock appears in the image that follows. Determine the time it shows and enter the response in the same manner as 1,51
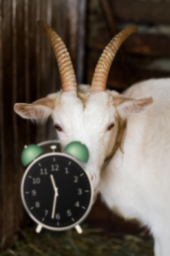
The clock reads 11,32
